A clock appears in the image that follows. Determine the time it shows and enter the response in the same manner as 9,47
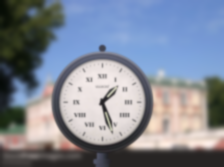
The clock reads 1,27
